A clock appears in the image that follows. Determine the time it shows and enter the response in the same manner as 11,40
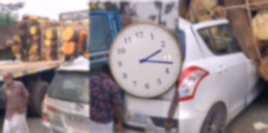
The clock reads 2,17
